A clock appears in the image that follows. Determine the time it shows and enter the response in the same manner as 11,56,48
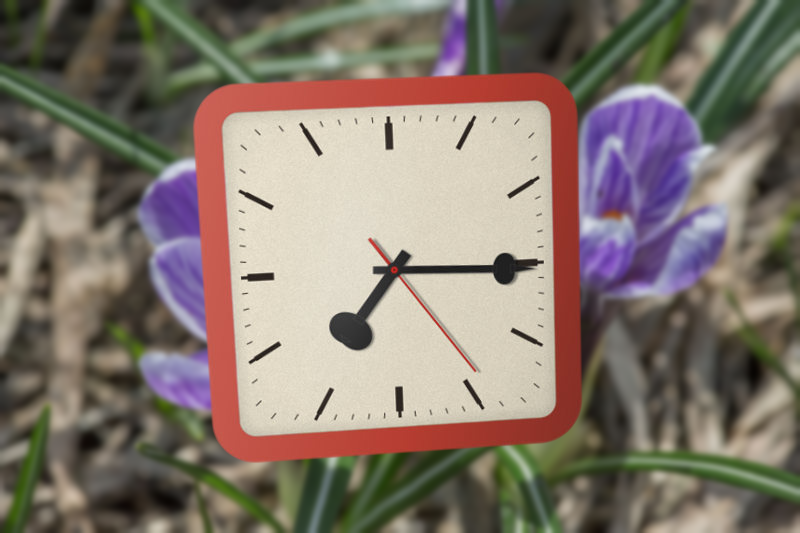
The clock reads 7,15,24
